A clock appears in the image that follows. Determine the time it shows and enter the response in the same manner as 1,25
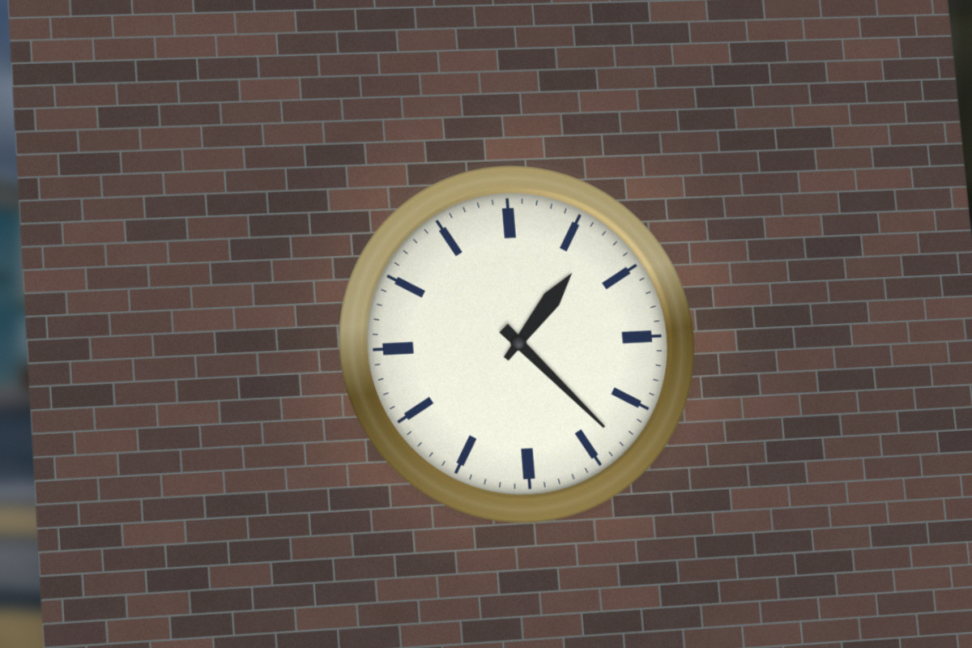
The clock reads 1,23
